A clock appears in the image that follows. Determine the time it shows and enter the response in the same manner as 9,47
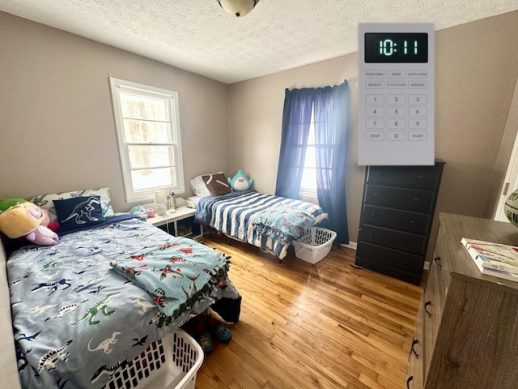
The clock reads 10,11
